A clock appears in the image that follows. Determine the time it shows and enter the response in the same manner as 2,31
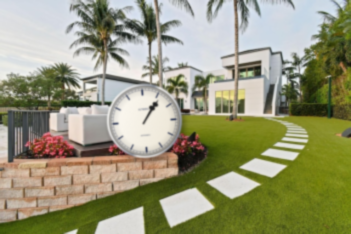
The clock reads 1,06
